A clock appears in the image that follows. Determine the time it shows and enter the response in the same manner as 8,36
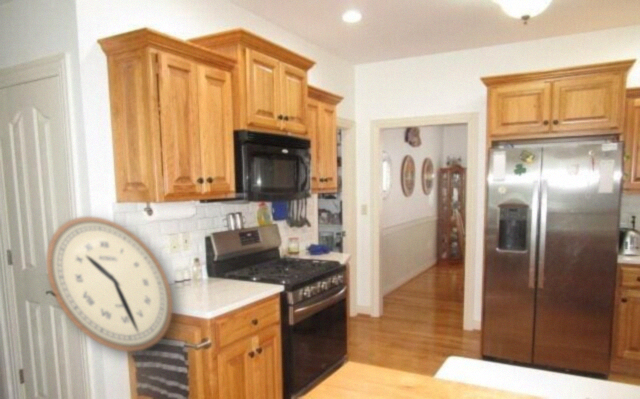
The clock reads 10,28
